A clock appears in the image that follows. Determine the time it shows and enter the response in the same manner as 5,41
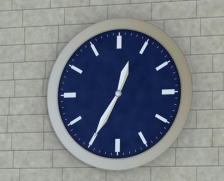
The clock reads 12,35
